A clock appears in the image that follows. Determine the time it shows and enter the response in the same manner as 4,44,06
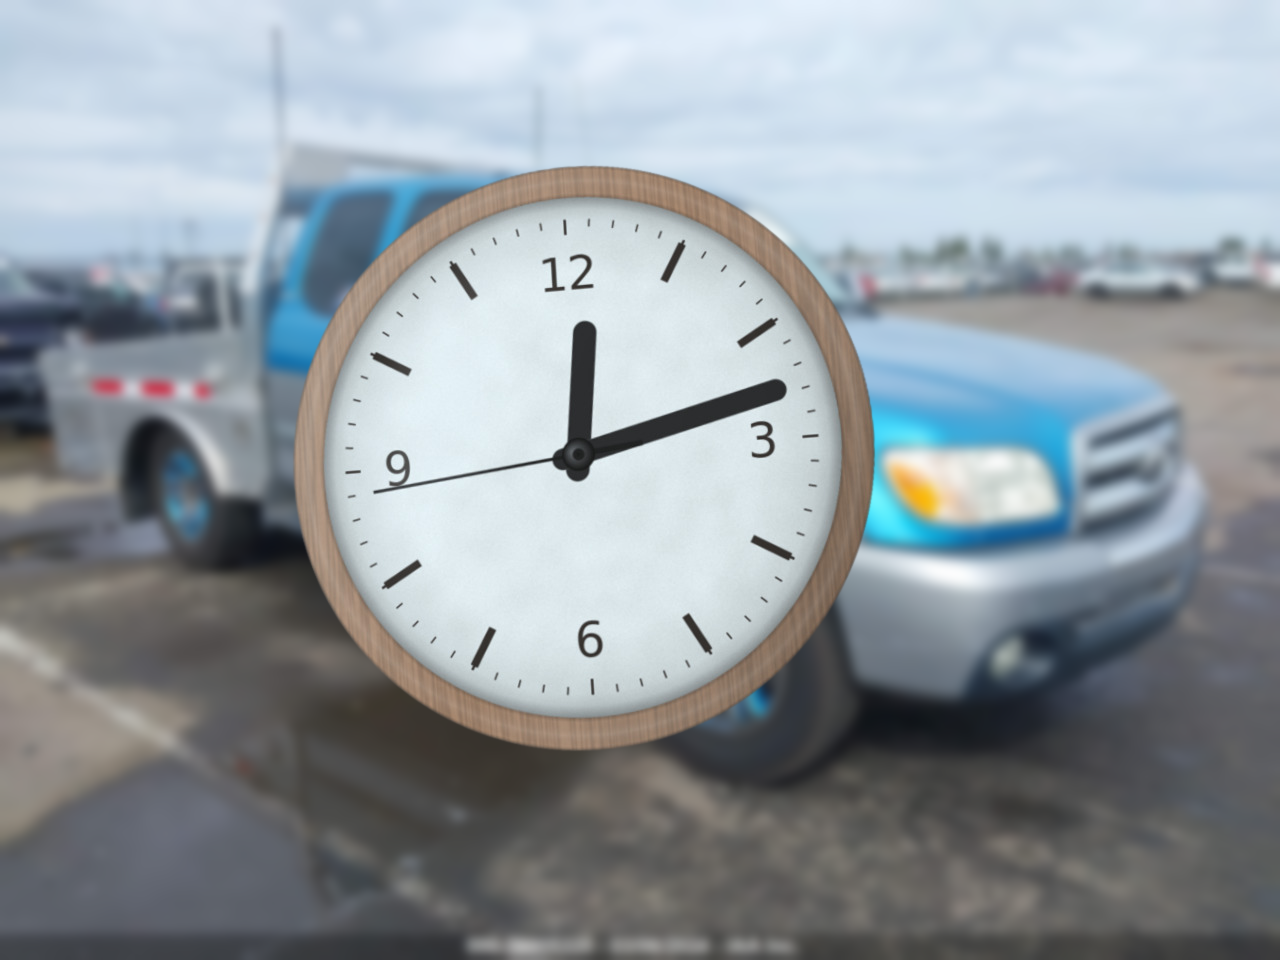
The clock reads 12,12,44
